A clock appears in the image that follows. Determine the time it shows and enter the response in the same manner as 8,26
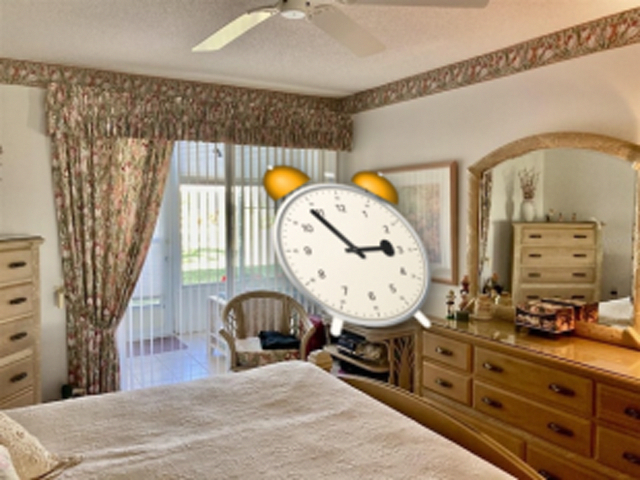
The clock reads 2,54
